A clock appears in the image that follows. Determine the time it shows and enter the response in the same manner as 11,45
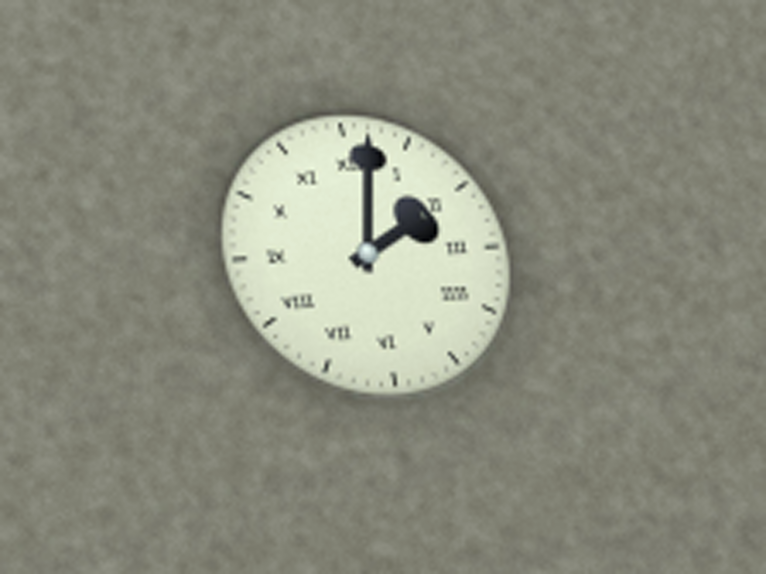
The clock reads 2,02
